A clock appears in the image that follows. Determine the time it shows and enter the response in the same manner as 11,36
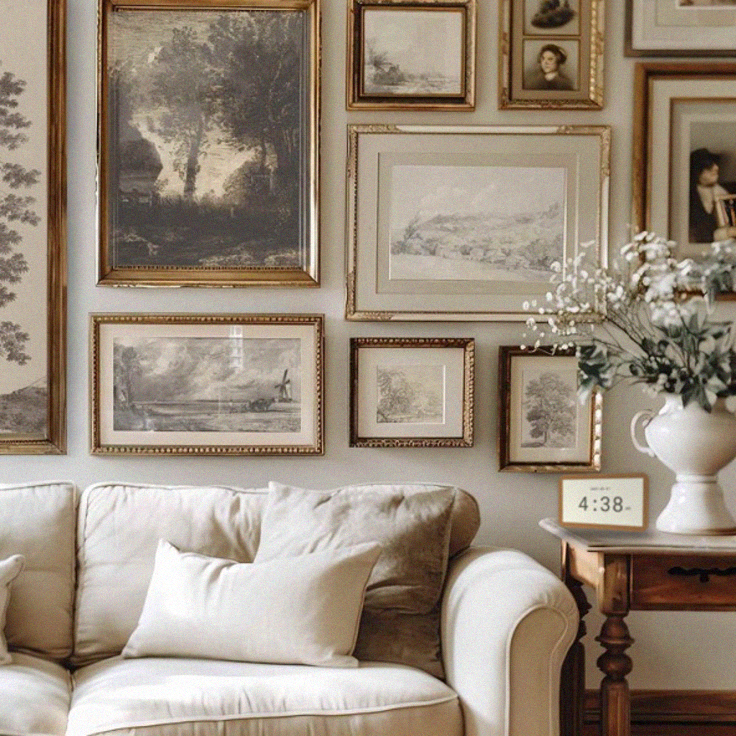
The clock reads 4,38
